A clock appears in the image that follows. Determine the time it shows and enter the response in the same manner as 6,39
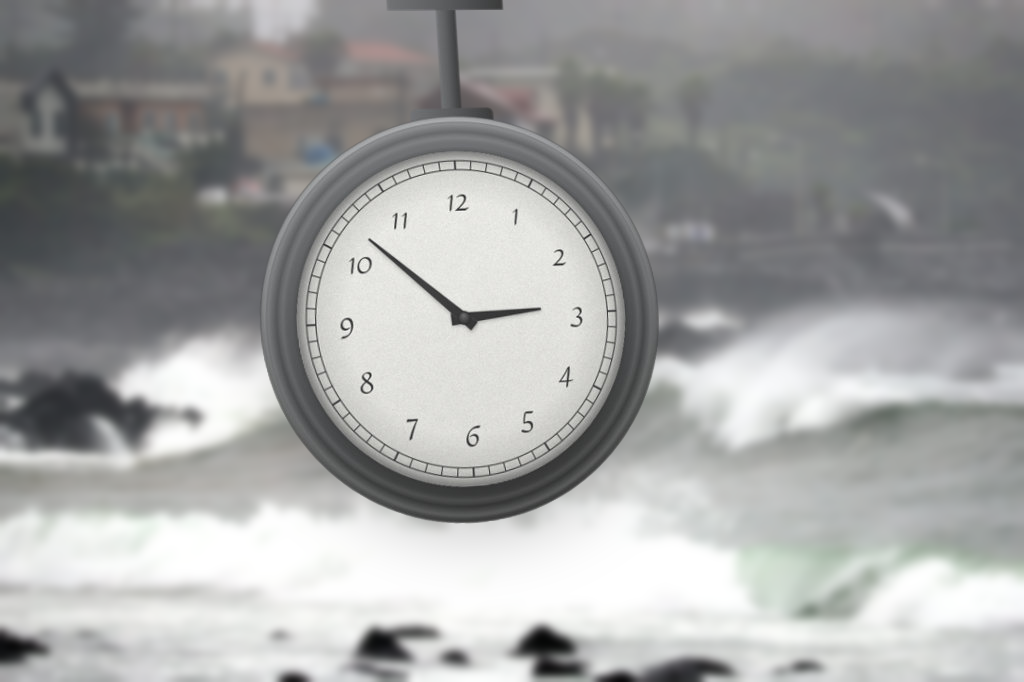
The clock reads 2,52
